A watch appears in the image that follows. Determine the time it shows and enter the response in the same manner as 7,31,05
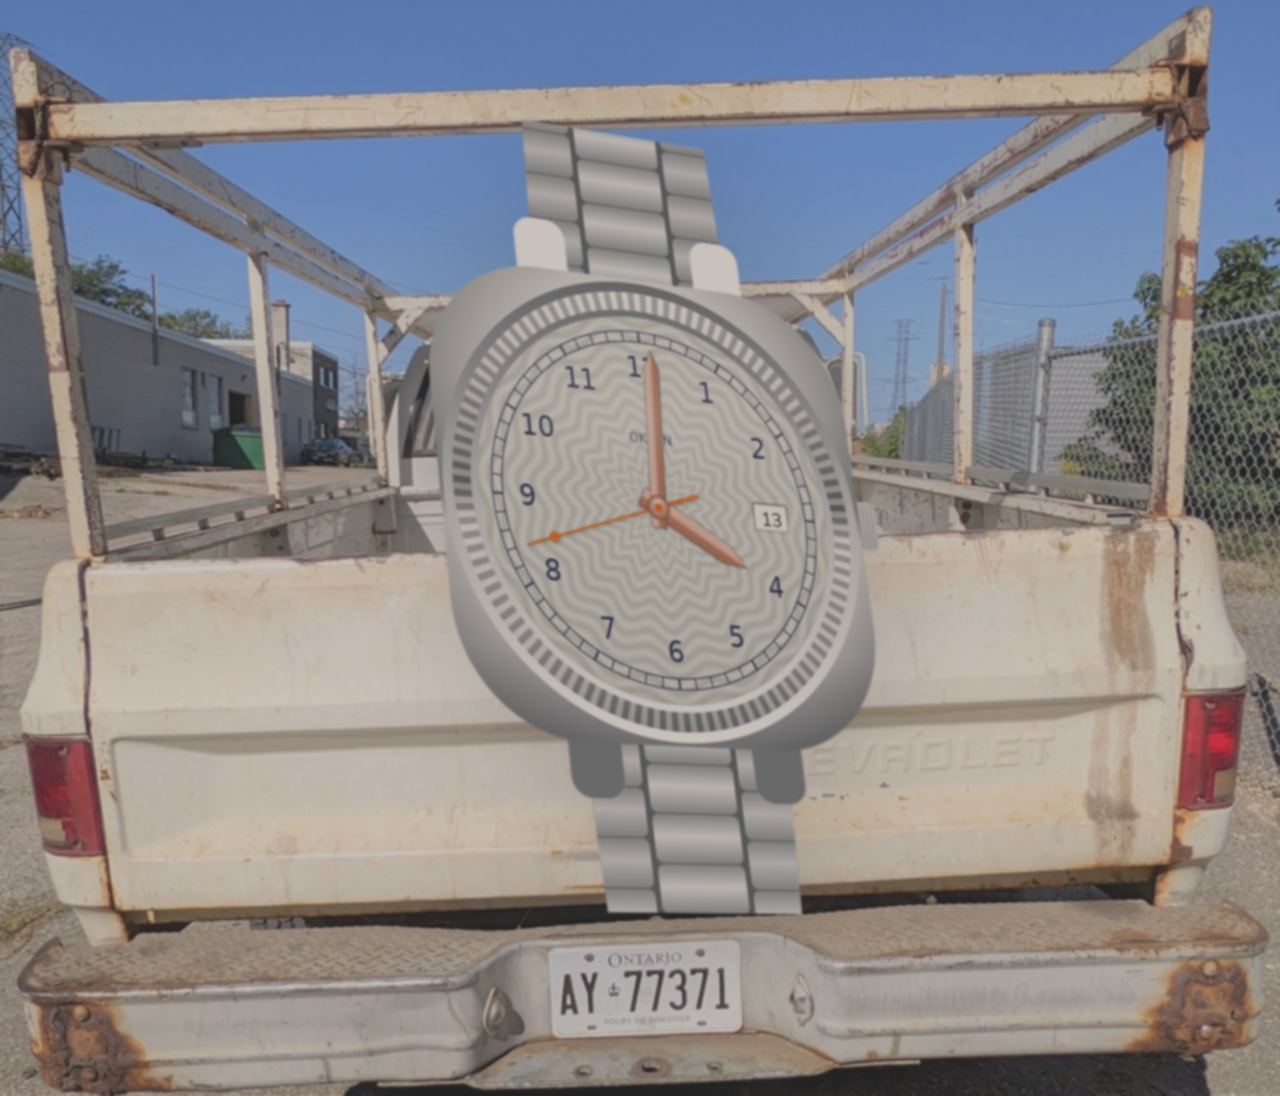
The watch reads 4,00,42
